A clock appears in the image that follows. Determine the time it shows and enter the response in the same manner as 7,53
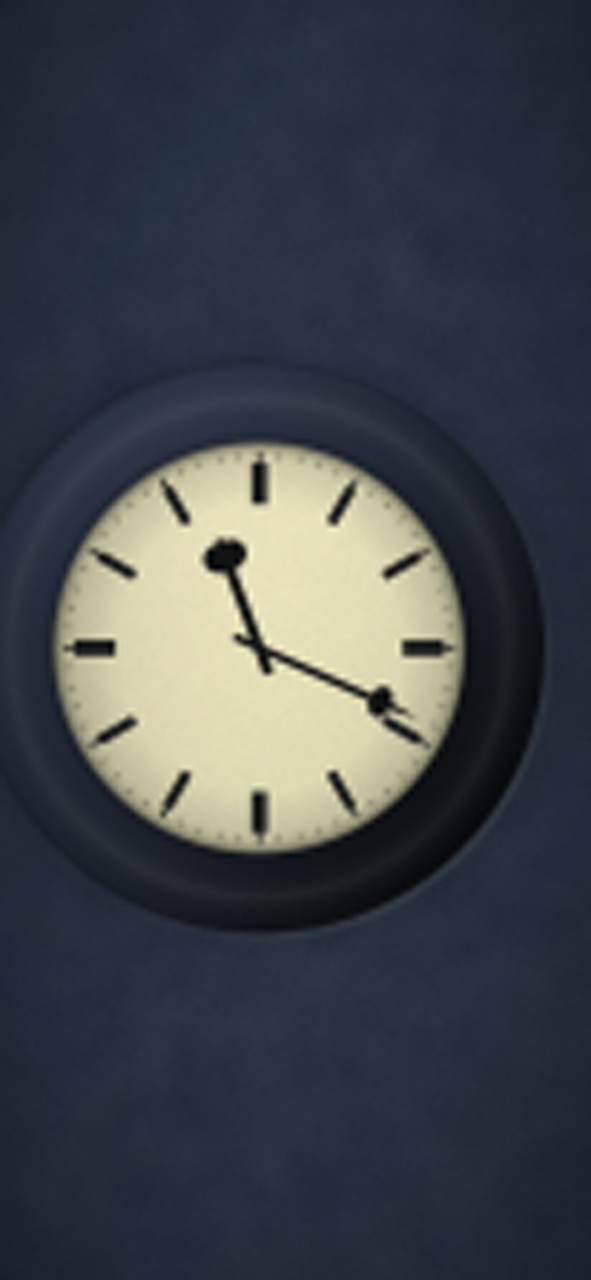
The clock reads 11,19
